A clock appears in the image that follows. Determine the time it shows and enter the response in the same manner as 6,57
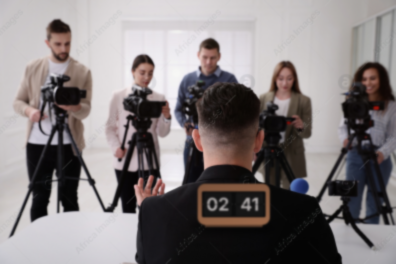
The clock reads 2,41
